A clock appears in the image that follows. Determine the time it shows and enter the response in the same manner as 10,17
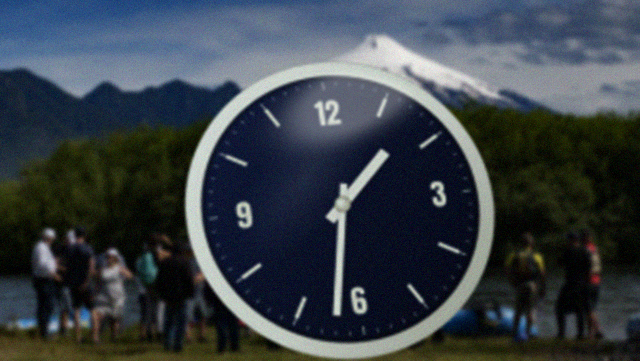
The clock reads 1,32
